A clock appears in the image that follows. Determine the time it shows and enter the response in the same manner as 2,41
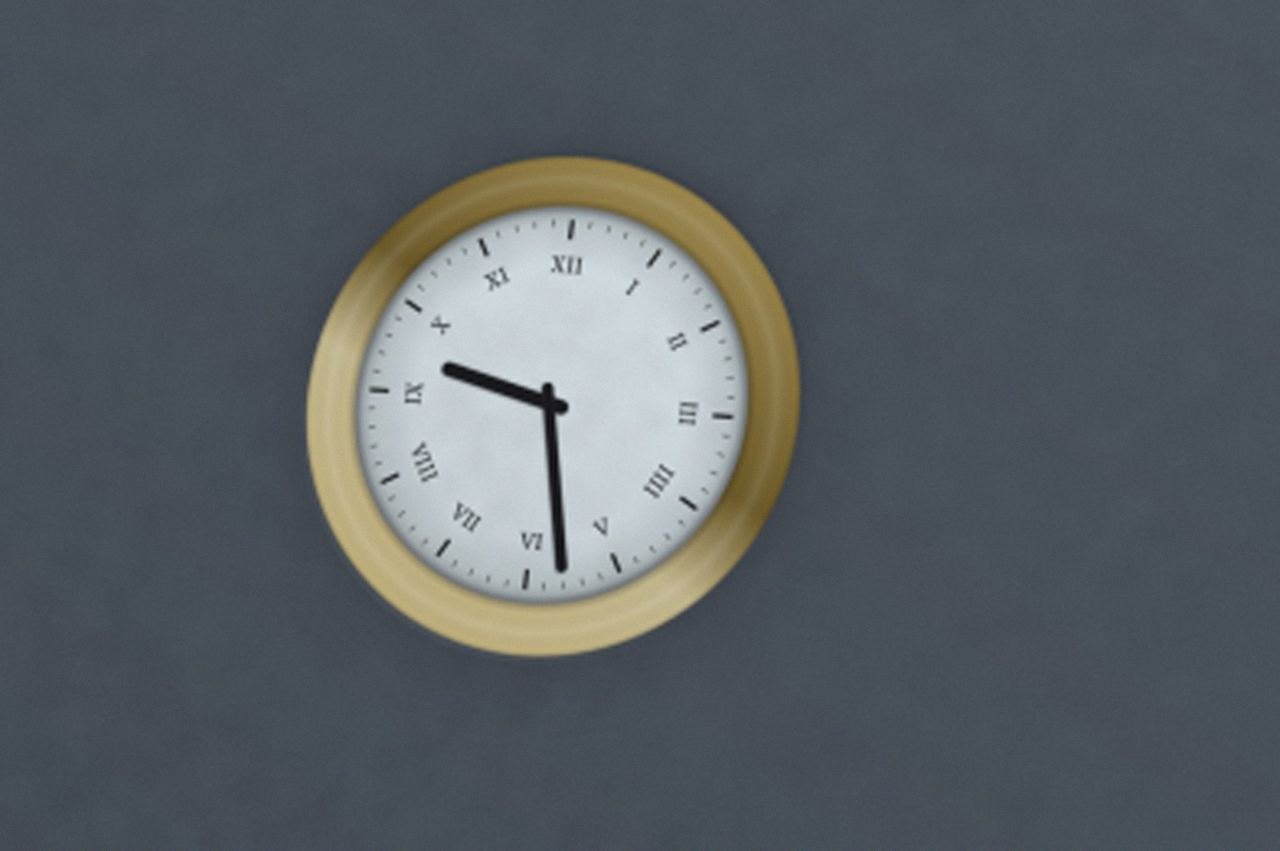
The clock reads 9,28
